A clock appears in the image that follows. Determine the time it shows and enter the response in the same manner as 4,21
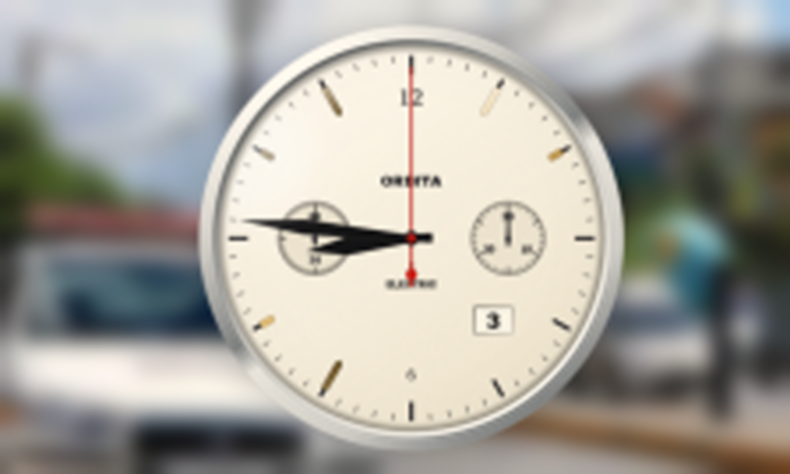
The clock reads 8,46
